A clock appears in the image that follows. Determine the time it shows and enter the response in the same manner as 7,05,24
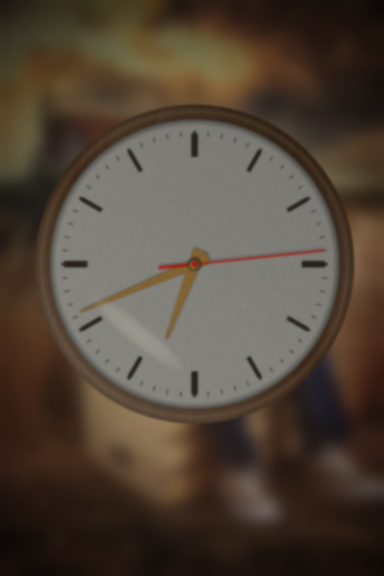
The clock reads 6,41,14
